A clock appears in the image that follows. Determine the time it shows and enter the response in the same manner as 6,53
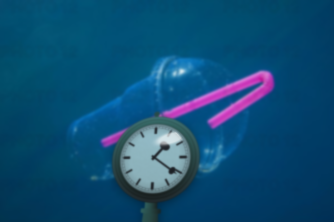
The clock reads 1,21
